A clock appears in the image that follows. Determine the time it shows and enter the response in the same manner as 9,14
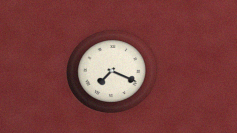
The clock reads 7,19
